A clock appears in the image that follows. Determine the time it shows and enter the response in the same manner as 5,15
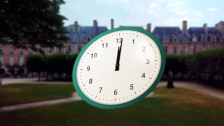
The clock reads 12,01
